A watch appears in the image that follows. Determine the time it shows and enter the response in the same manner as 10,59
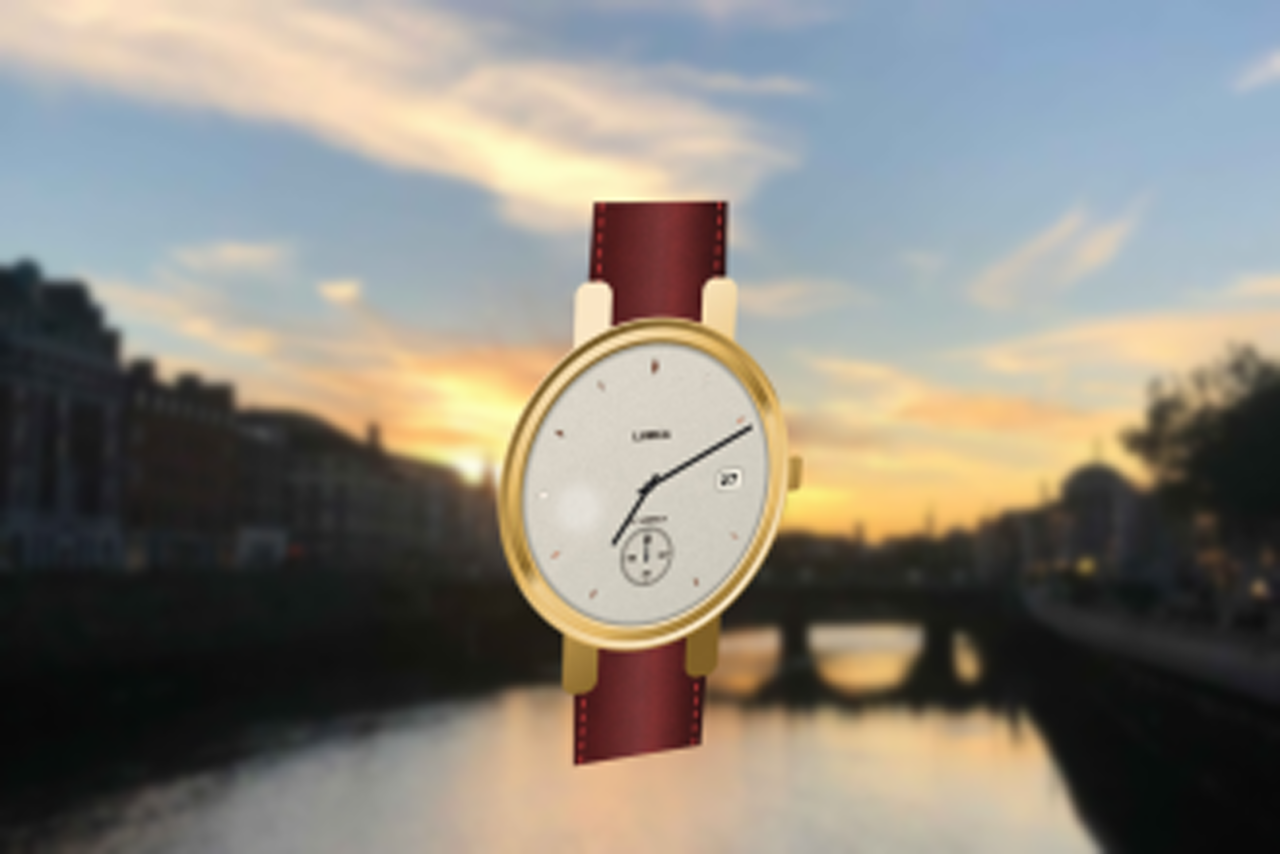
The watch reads 7,11
